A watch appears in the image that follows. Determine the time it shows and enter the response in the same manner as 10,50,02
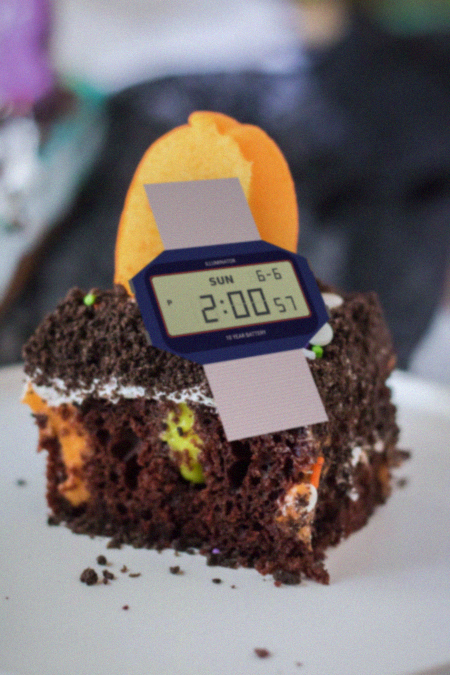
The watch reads 2,00,57
